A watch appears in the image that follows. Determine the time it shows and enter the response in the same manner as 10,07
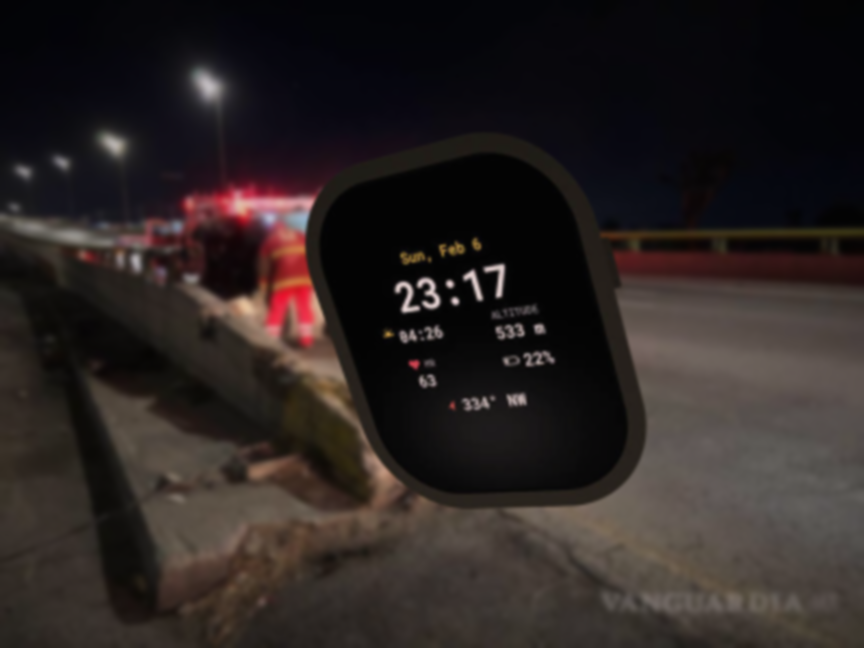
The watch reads 23,17
